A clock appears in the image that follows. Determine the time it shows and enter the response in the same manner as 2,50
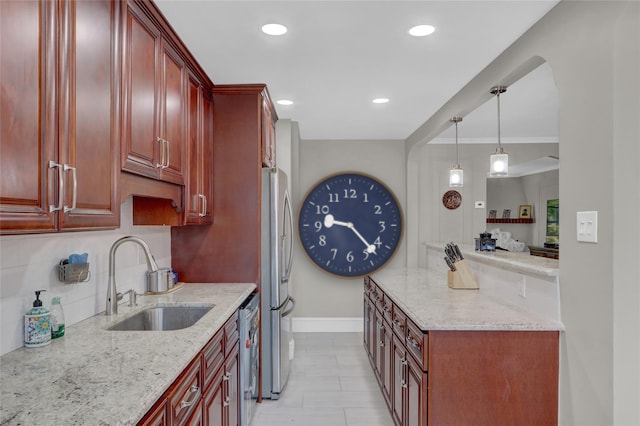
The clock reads 9,23
